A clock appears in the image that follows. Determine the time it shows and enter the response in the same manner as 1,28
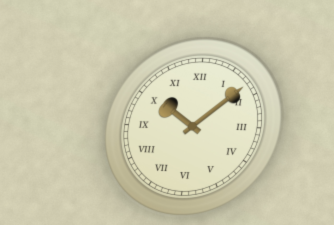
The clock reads 10,08
